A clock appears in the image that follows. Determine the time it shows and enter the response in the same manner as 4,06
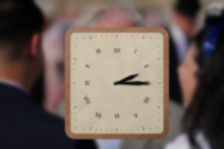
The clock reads 2,15
